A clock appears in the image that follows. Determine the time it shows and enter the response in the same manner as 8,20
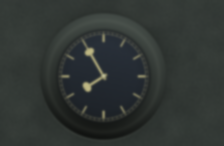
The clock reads 7,55
